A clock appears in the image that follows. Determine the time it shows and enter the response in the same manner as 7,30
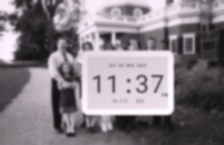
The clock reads 11,37
